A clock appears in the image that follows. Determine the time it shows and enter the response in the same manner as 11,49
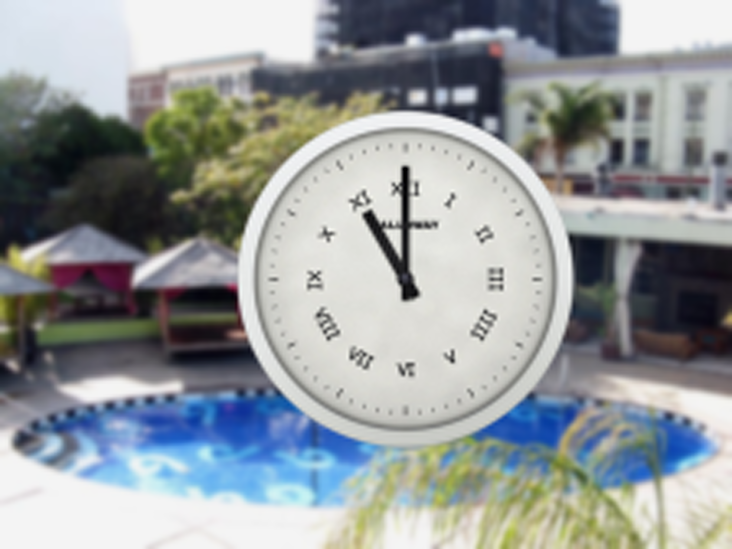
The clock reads 11,00
